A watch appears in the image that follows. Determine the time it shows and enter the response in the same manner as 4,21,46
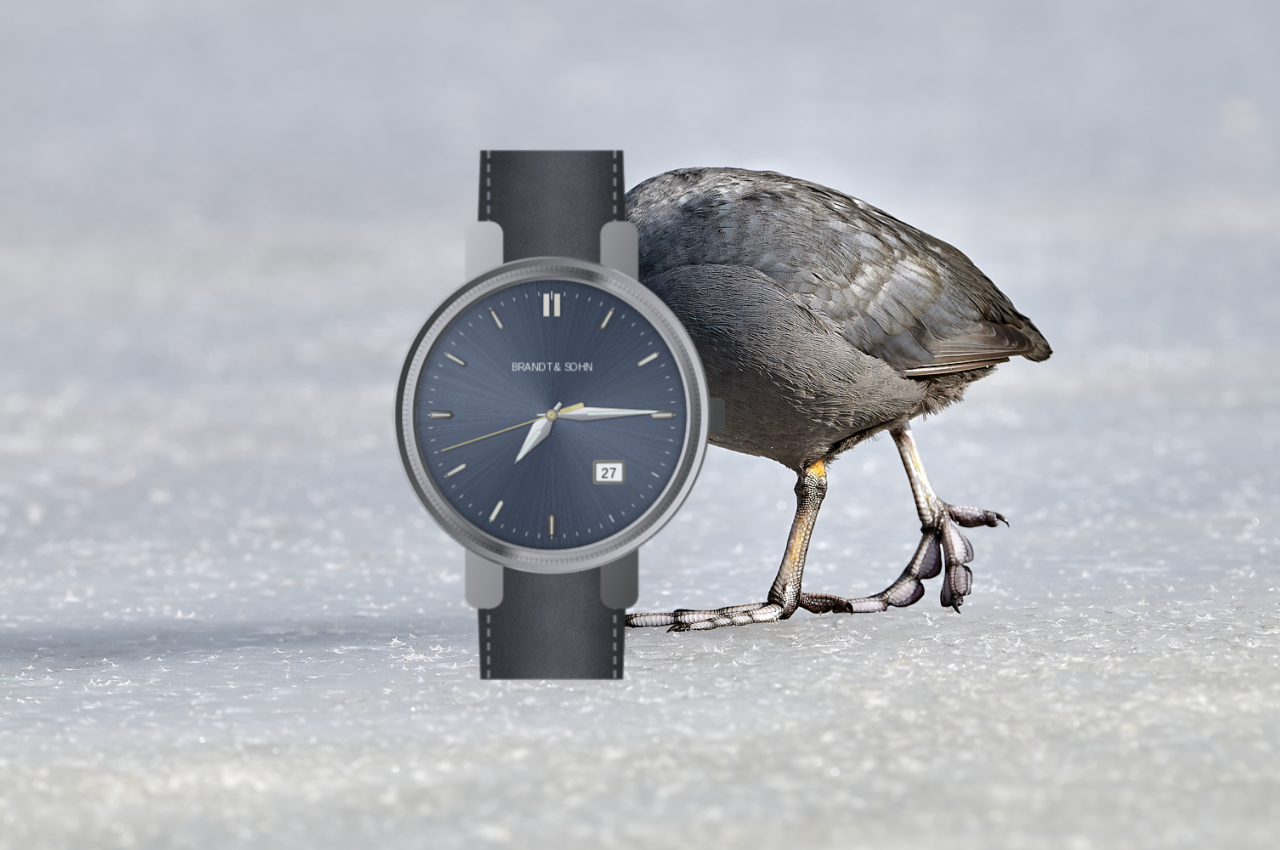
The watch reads 7,14,42
